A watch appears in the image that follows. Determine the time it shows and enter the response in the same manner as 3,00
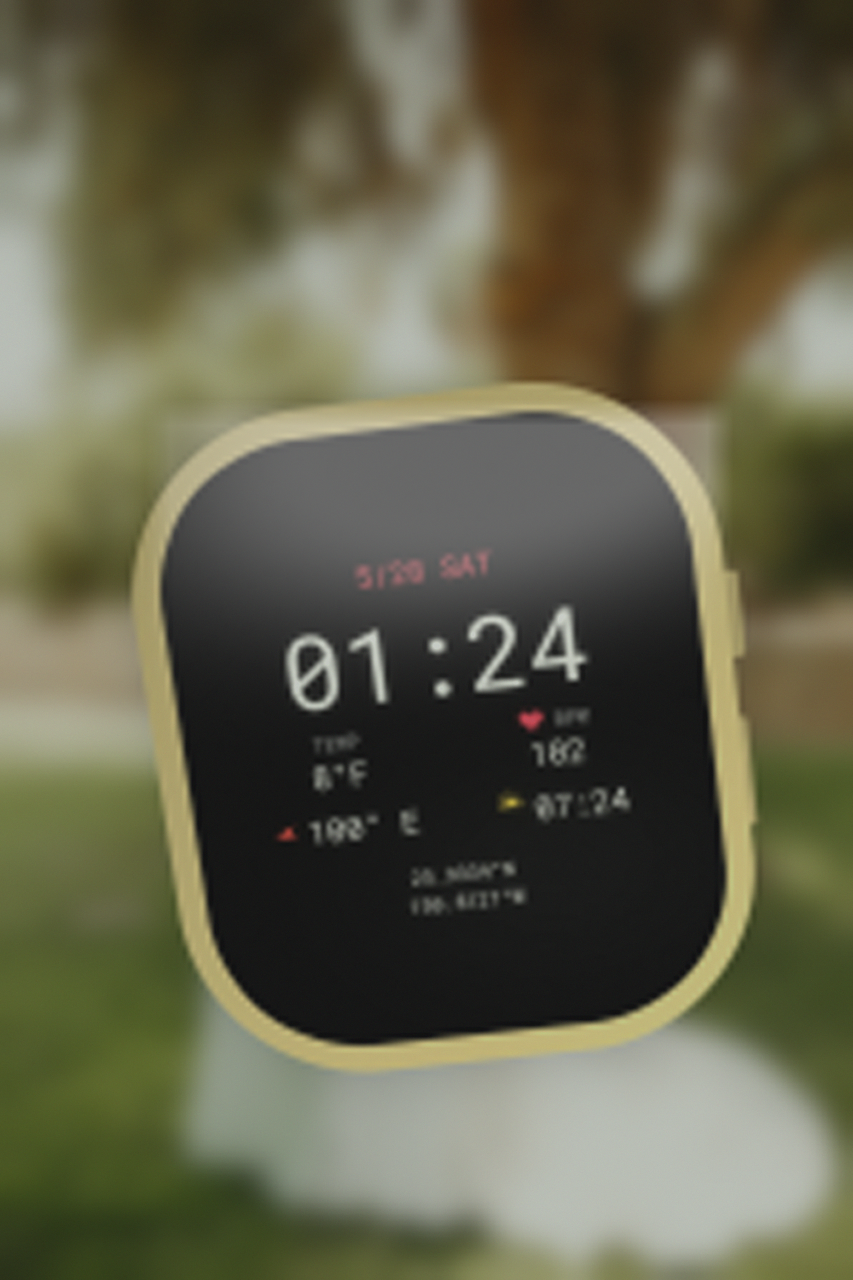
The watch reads 1,24
